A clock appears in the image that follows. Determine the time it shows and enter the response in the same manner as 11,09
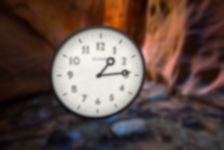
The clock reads 1,14
